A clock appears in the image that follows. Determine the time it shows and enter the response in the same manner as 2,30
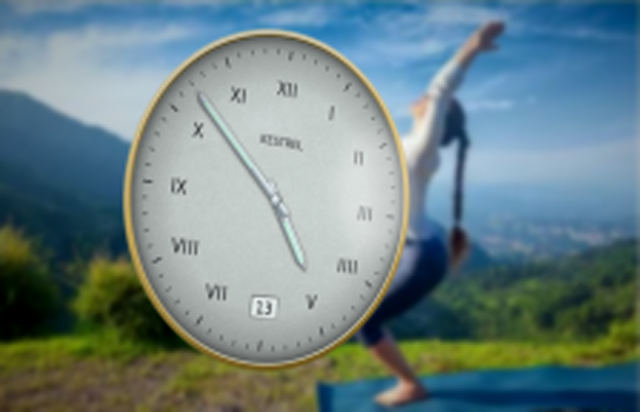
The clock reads 4,52
